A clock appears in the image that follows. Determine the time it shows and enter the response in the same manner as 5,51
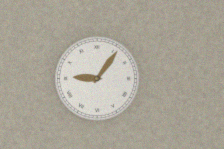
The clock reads 9,06
